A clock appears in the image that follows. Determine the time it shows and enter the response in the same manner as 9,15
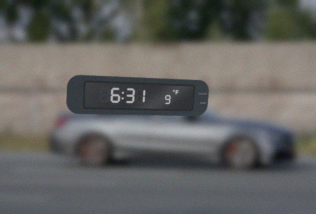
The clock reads 6,31
